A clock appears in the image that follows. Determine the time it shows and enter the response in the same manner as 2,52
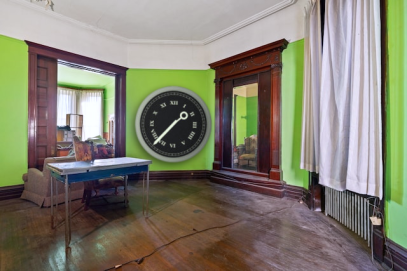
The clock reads 1,37
